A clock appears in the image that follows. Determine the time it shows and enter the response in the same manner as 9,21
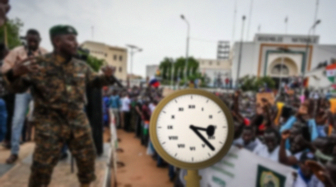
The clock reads 3,23
